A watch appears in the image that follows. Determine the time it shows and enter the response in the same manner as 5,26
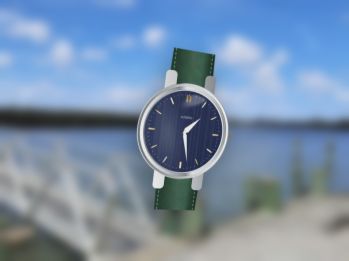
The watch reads 1,28
